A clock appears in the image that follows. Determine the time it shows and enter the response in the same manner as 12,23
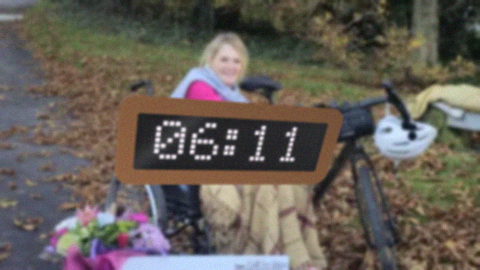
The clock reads 6,11
